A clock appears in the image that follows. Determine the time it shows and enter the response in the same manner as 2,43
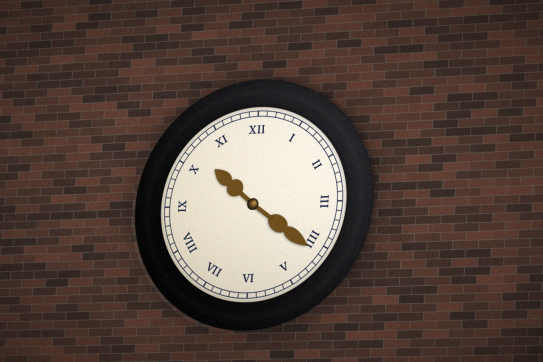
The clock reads 10,21
